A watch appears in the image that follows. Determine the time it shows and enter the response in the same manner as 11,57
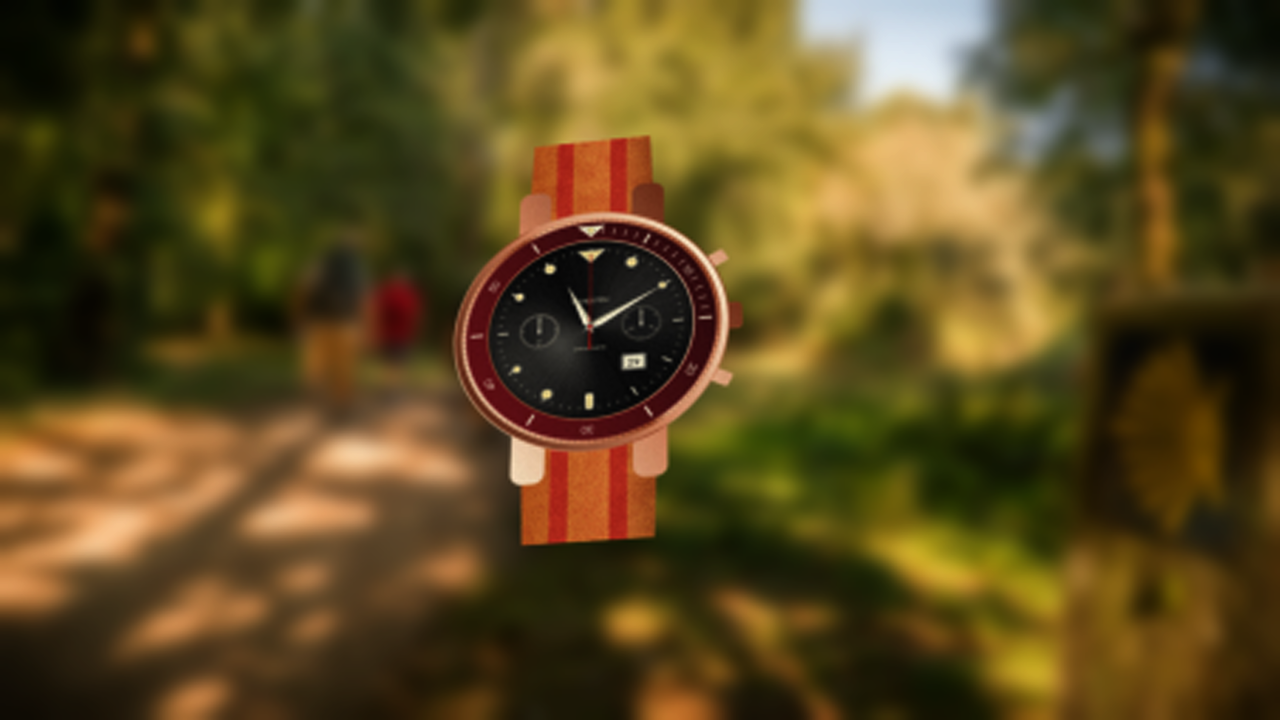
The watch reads 11,10
